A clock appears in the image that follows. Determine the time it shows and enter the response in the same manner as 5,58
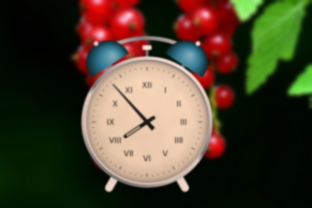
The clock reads 7,53
